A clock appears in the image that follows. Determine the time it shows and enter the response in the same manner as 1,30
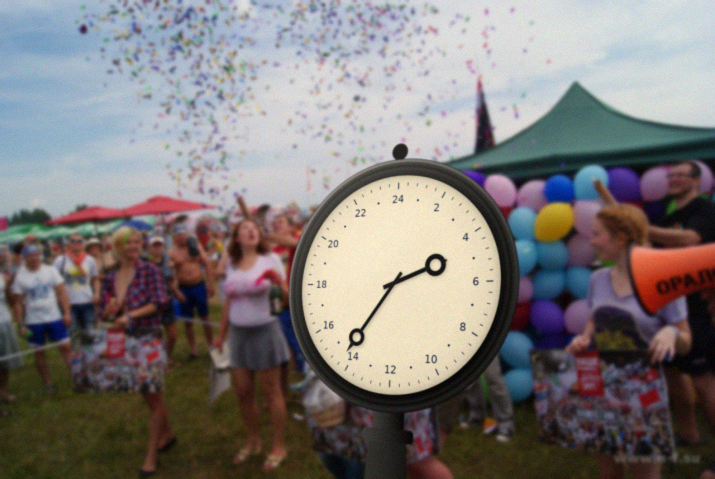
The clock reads 4,36
